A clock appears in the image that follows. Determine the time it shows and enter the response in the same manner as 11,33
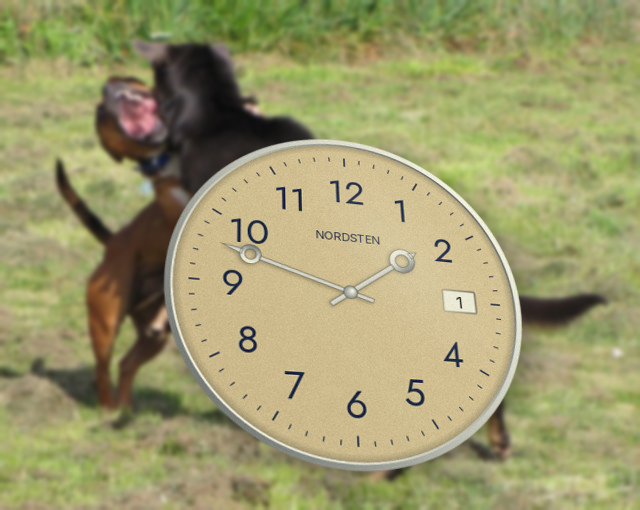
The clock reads 1,48
